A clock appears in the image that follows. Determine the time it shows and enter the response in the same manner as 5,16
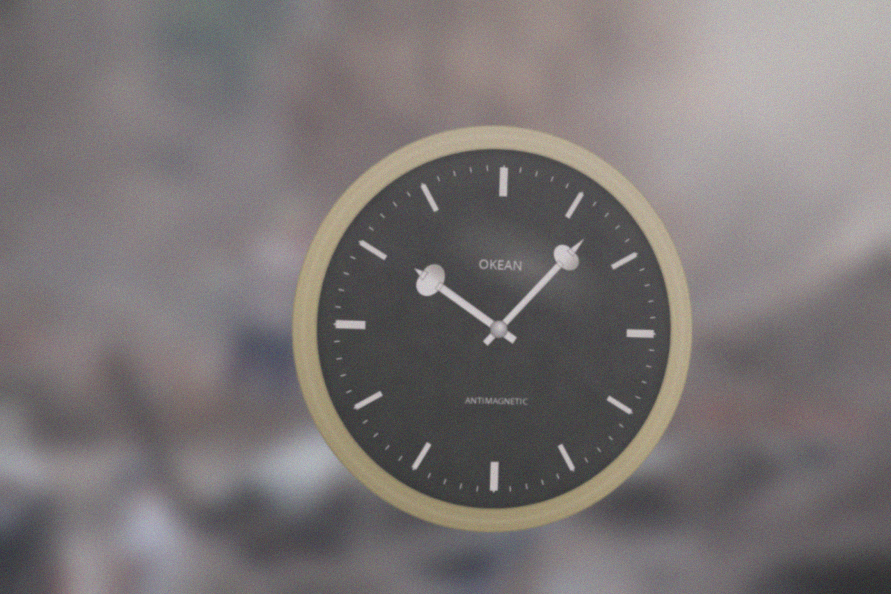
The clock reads 10,07
